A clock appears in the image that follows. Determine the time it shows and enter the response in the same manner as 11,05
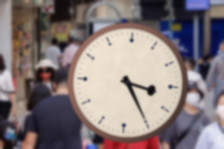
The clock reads 3,25
